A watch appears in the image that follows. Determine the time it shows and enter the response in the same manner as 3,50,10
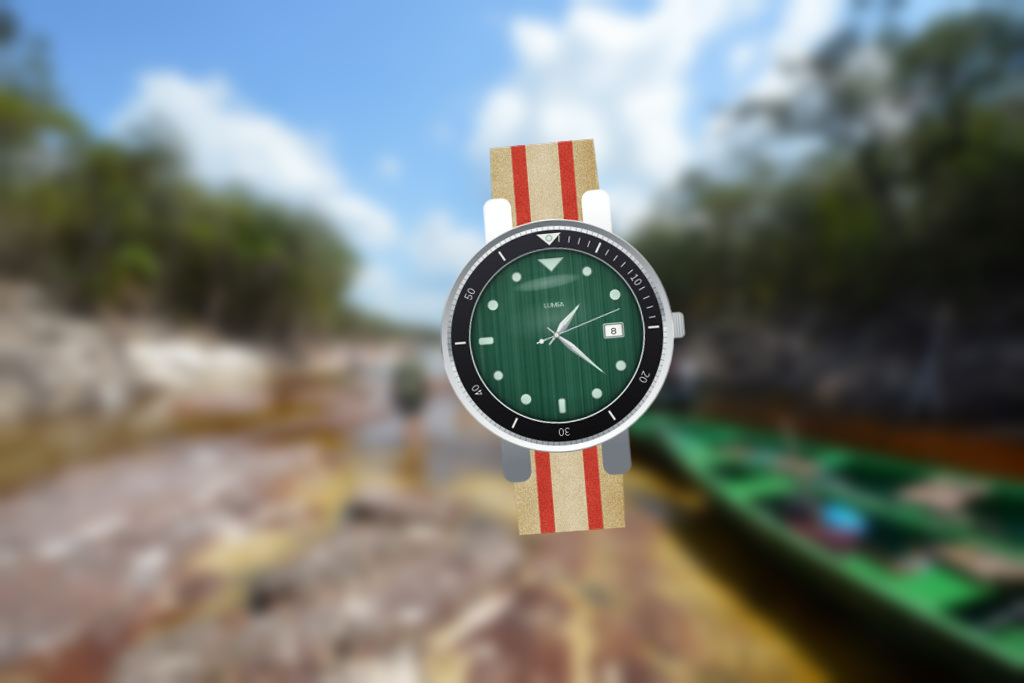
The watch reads 1,22,12
